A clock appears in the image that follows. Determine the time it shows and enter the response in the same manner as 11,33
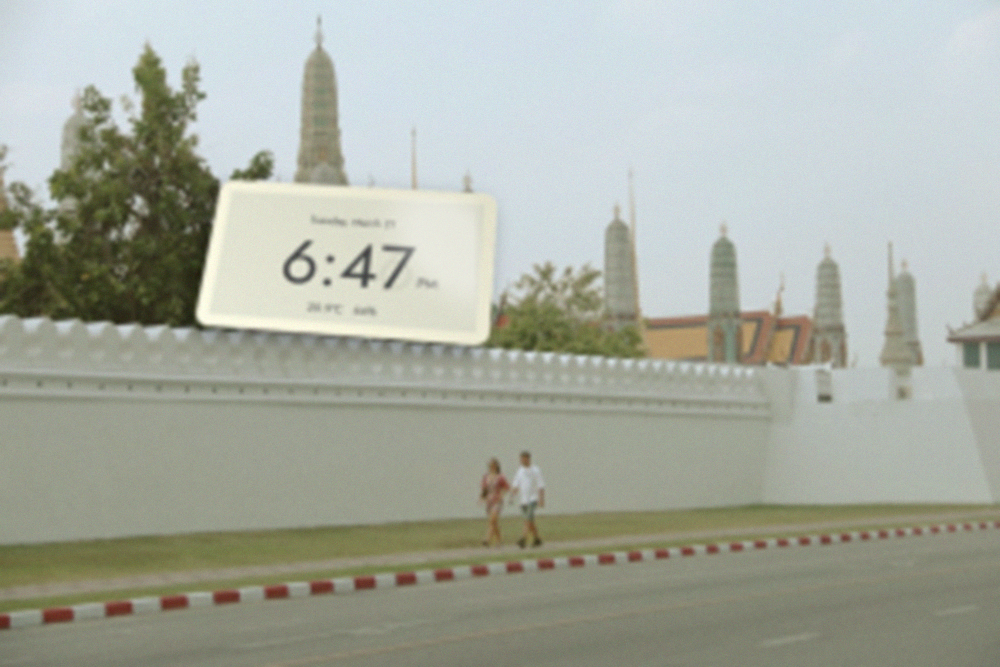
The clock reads 6,47
